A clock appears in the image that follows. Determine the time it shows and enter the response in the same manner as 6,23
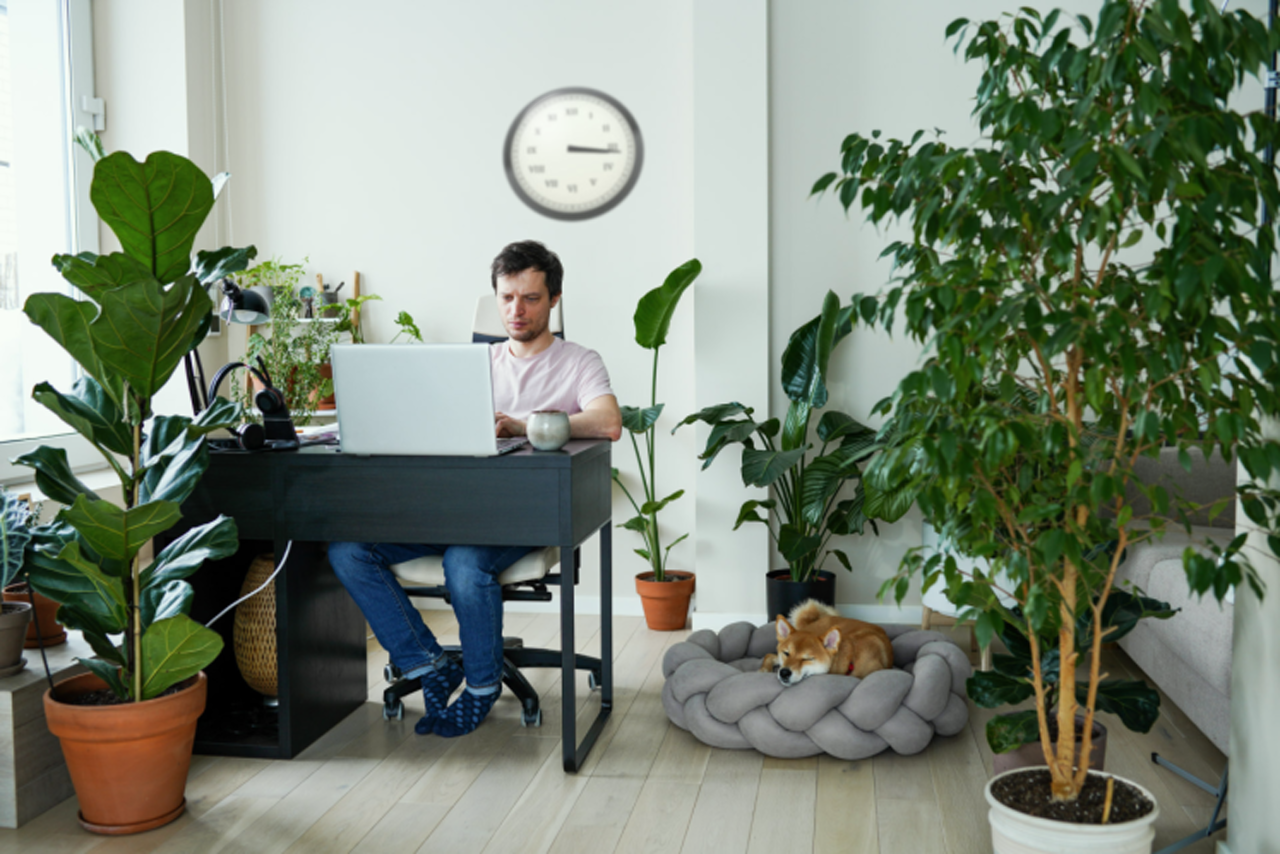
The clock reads 3,16
